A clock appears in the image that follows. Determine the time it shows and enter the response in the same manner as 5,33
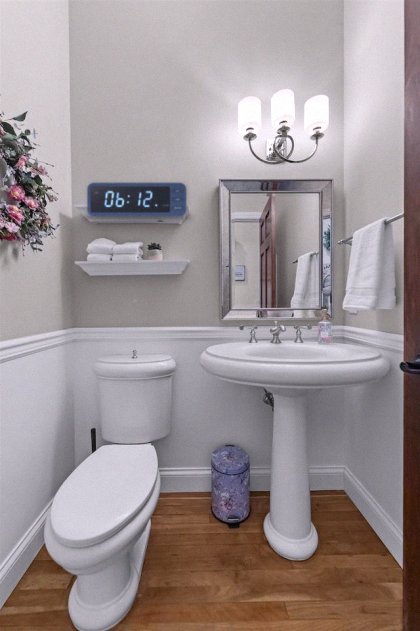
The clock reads 6,12
